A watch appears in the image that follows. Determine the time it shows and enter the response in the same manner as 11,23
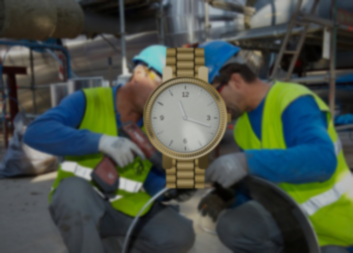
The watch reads 11,18
